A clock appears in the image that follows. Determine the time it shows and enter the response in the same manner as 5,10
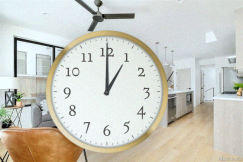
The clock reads 1,00
